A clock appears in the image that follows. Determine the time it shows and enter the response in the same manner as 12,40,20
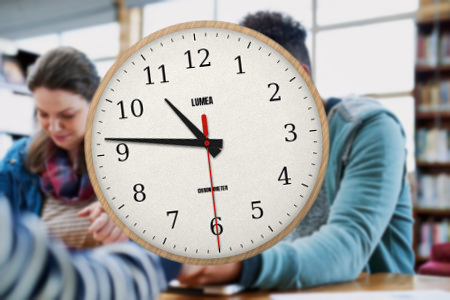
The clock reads 10,46,30
